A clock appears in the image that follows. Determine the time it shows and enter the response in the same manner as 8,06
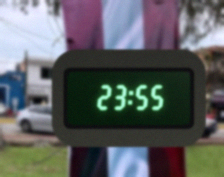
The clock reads 23,55
